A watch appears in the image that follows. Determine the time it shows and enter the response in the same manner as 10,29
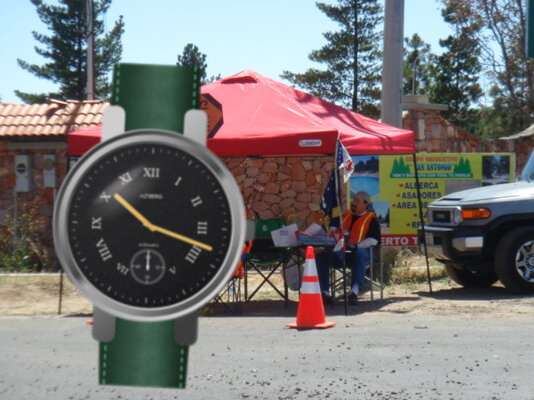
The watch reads 10,18
